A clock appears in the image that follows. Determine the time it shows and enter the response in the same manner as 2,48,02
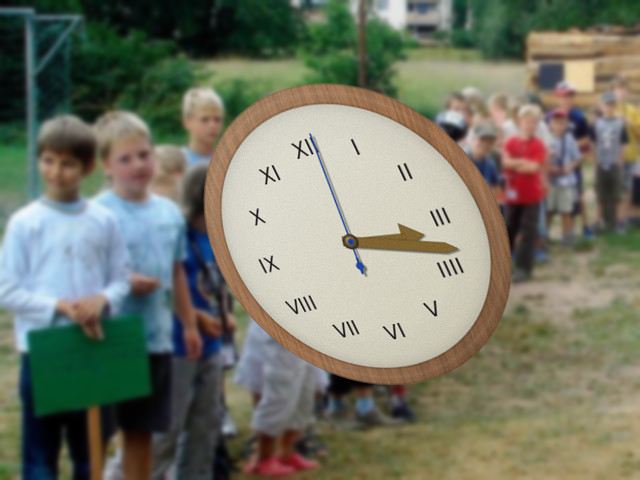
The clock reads 3,18,01
